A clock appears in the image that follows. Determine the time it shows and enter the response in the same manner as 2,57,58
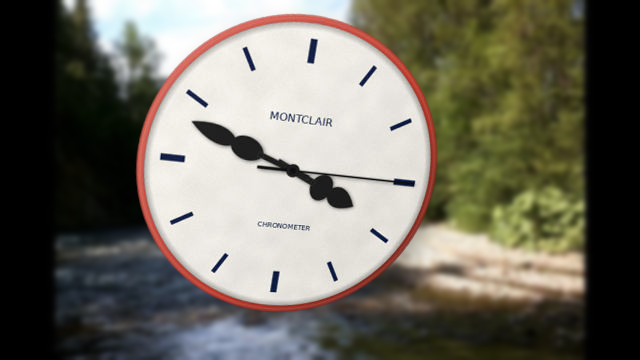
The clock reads 3,48,15
